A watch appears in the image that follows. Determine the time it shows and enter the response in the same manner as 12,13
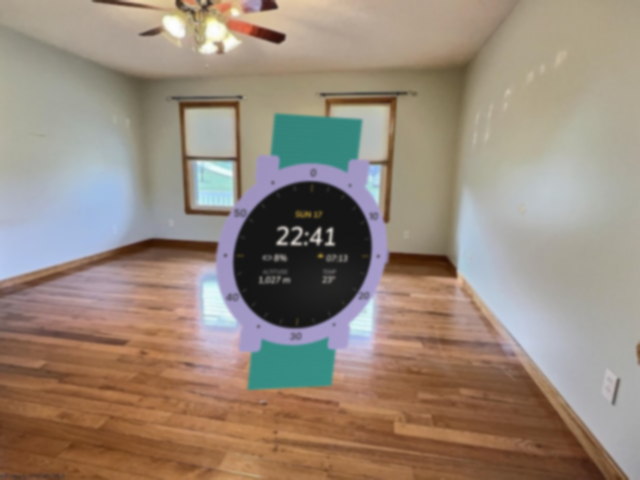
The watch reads 22,41
